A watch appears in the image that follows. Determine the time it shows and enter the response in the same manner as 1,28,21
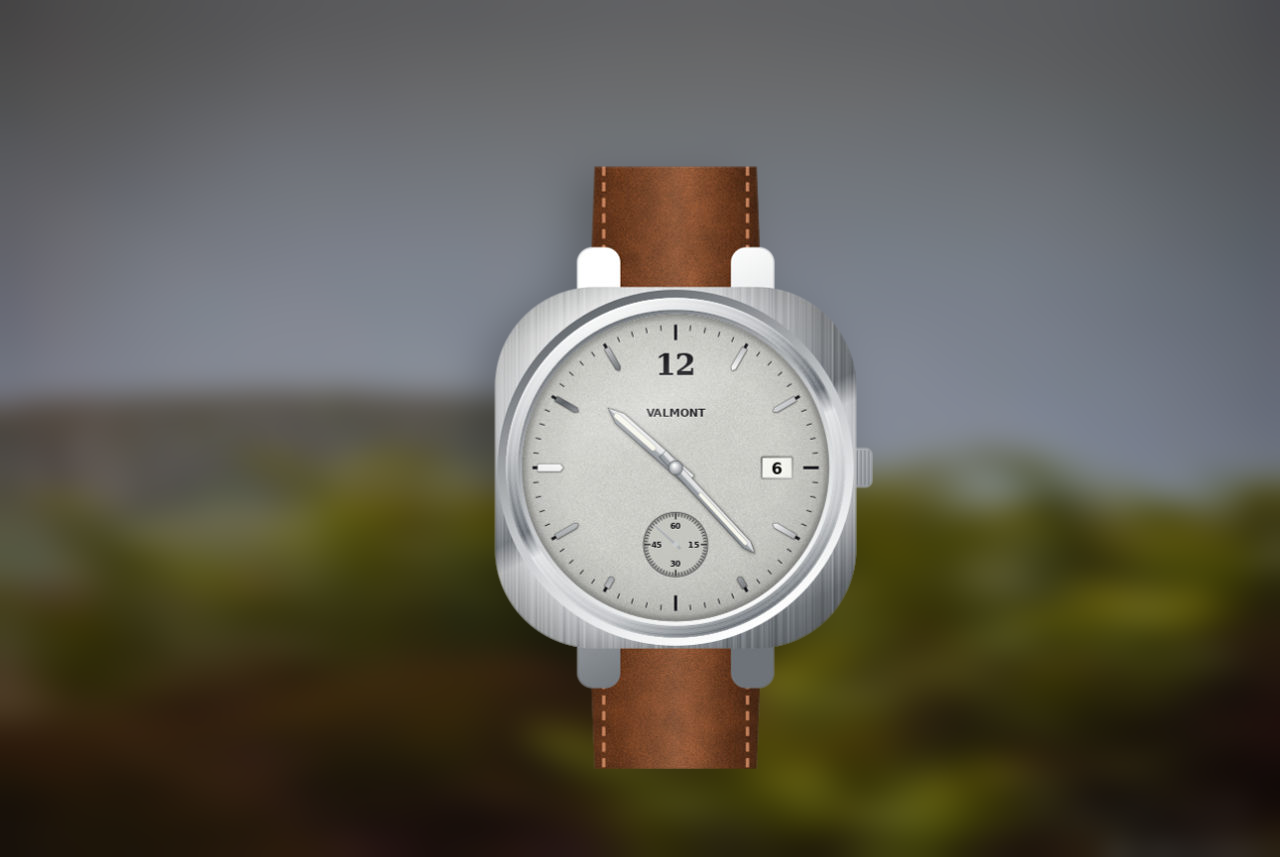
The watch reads 10,22,52
